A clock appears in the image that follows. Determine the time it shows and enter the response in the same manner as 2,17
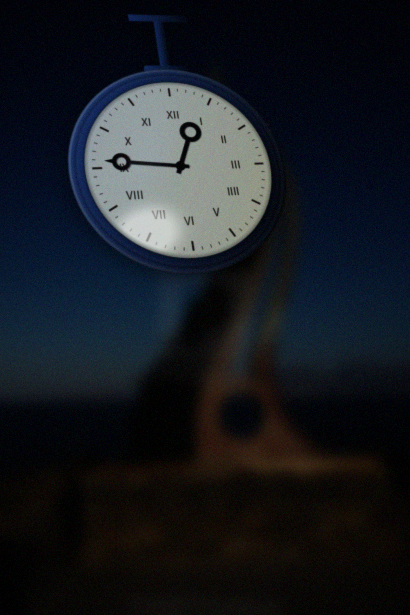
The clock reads 12,46
